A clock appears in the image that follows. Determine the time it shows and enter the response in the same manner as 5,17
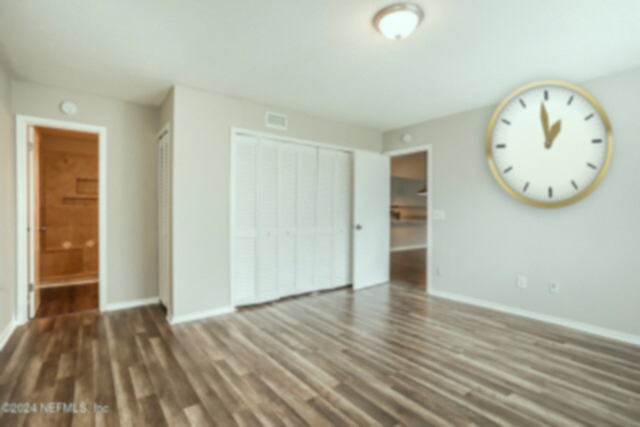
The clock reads 12,59
